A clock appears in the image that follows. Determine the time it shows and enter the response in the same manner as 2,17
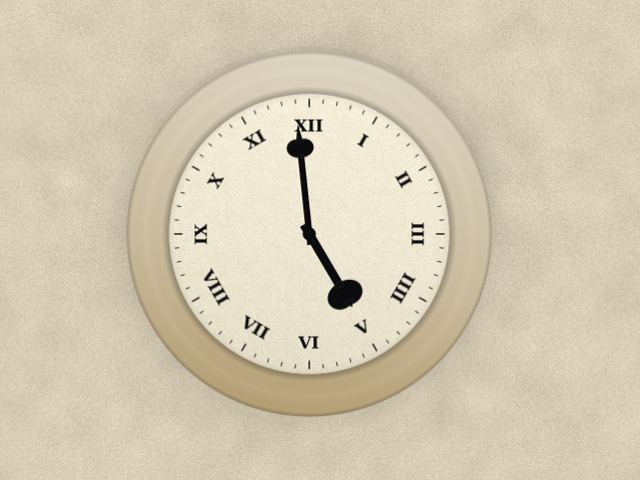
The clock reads 4,59
